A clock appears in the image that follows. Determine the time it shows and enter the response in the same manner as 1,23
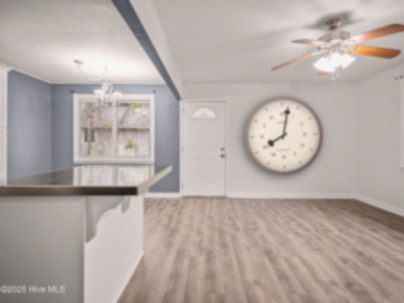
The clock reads 8,02
